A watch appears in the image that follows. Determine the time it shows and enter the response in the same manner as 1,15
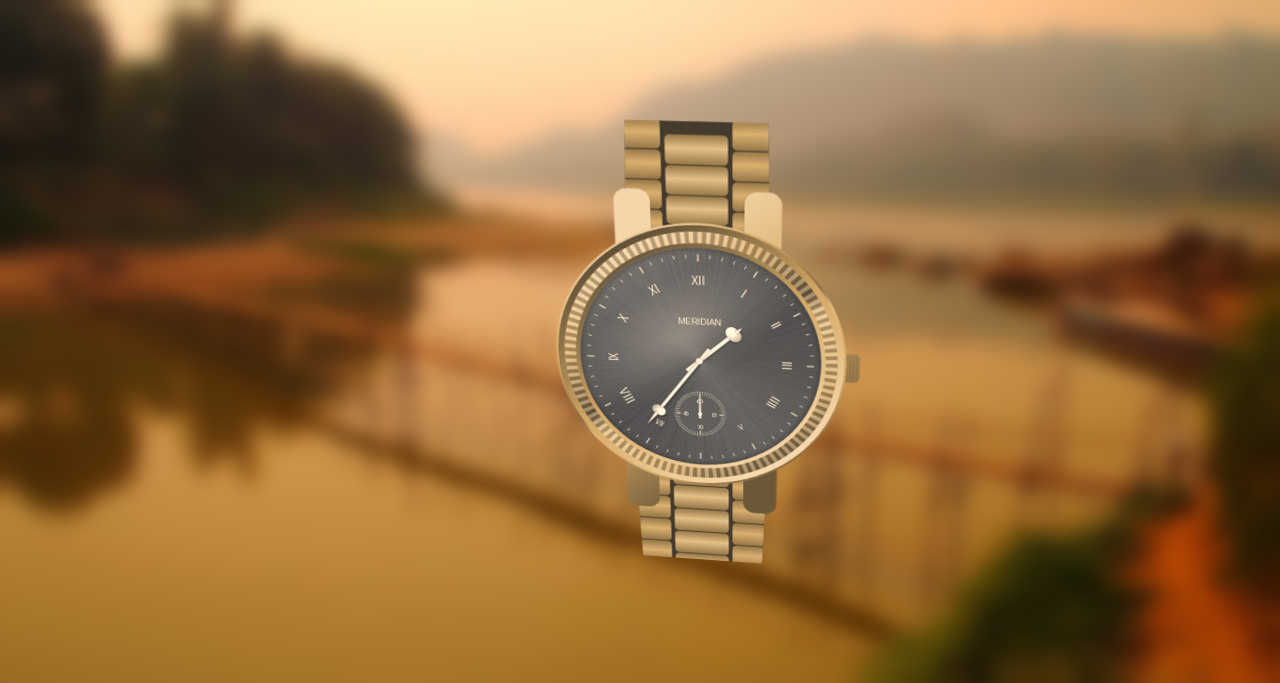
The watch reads 1,36
